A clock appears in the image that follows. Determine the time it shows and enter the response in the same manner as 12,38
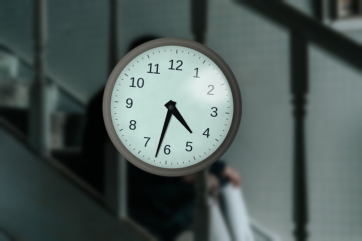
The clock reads 4,32
